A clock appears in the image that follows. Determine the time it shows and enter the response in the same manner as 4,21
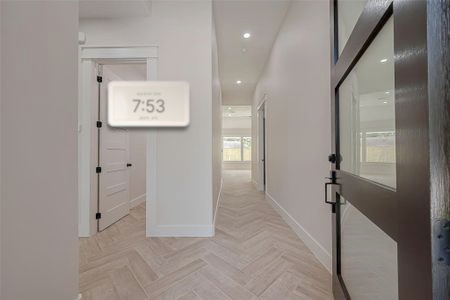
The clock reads 7,53
